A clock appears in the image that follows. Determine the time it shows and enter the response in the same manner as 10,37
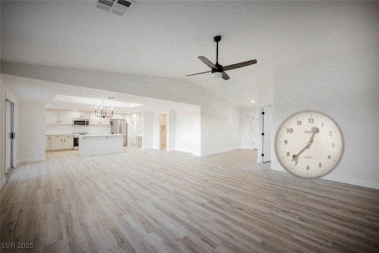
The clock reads 12,37
